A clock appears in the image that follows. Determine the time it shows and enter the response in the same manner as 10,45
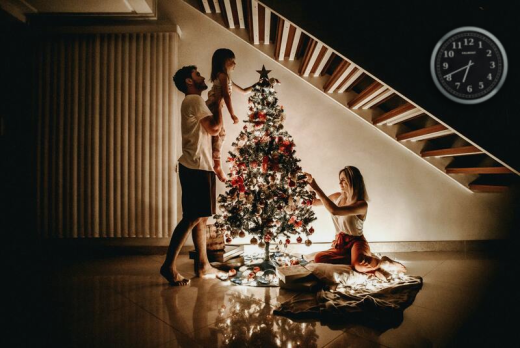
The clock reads 6,41
